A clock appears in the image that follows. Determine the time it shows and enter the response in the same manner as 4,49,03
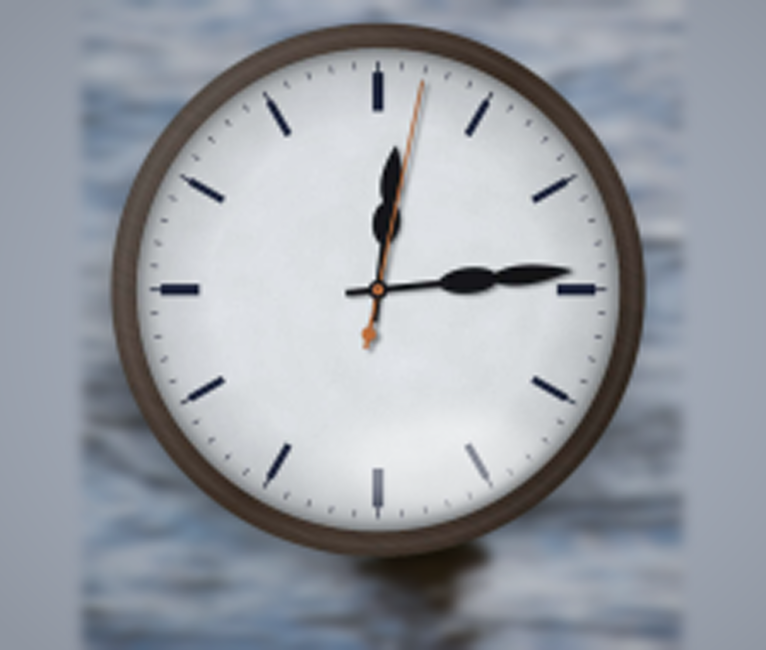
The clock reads 12,14,02
